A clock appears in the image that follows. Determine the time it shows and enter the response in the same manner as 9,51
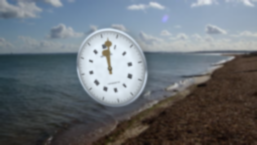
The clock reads 12,02
